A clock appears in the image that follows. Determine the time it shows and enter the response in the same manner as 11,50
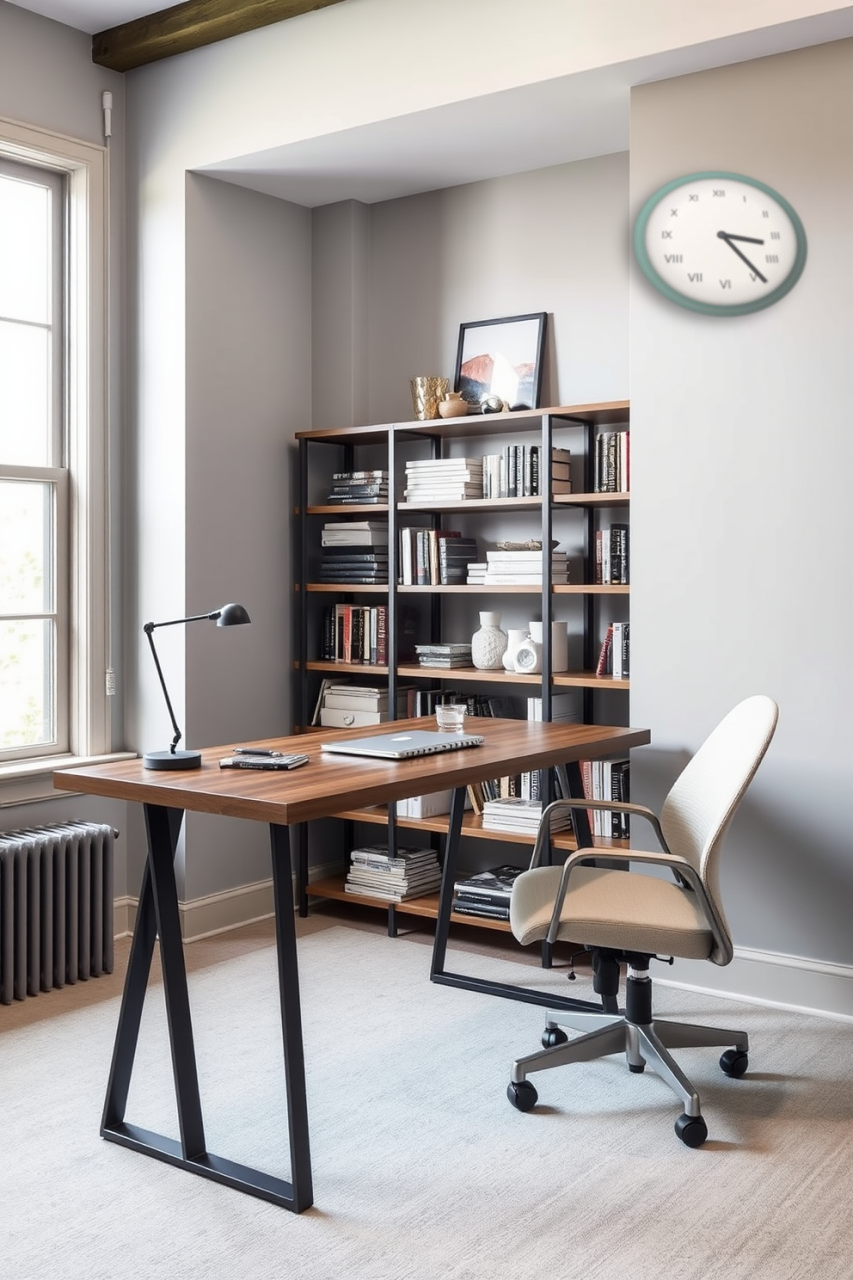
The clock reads 3,24
